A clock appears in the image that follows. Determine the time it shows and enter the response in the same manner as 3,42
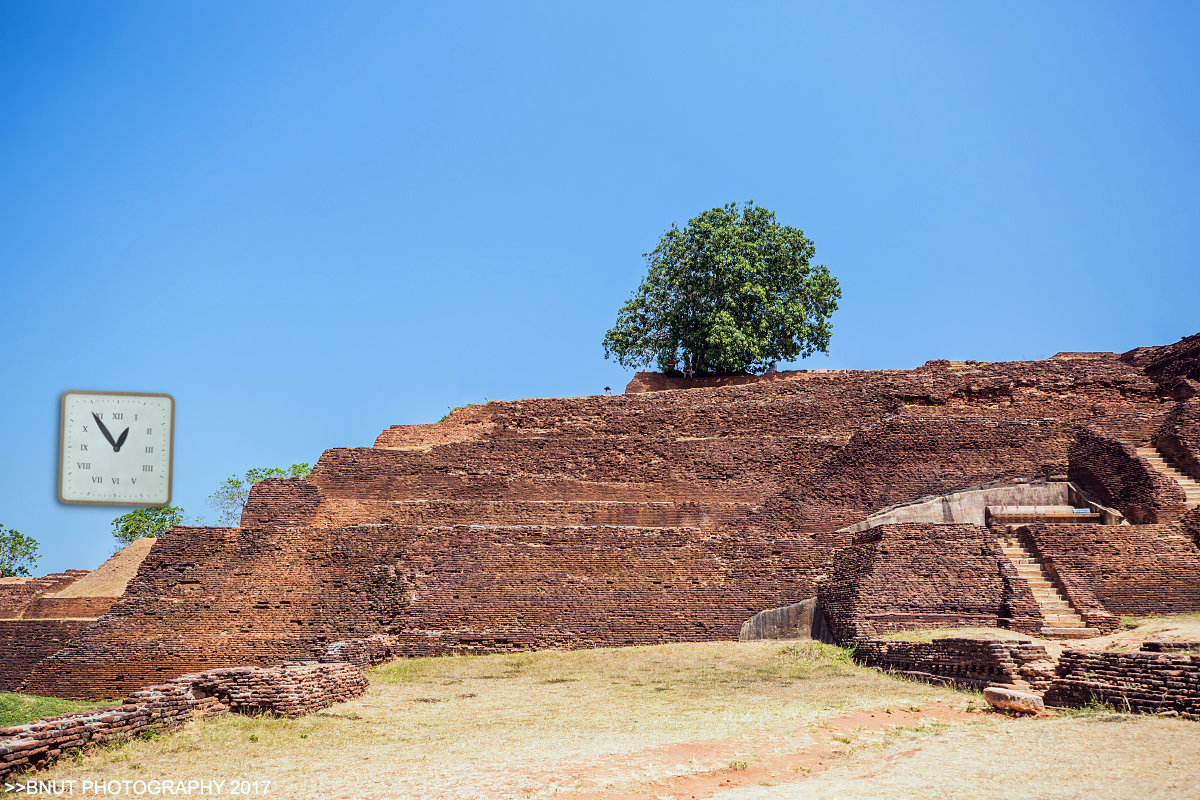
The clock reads 12,54
